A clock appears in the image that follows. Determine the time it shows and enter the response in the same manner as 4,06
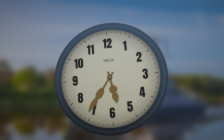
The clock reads 5,36
